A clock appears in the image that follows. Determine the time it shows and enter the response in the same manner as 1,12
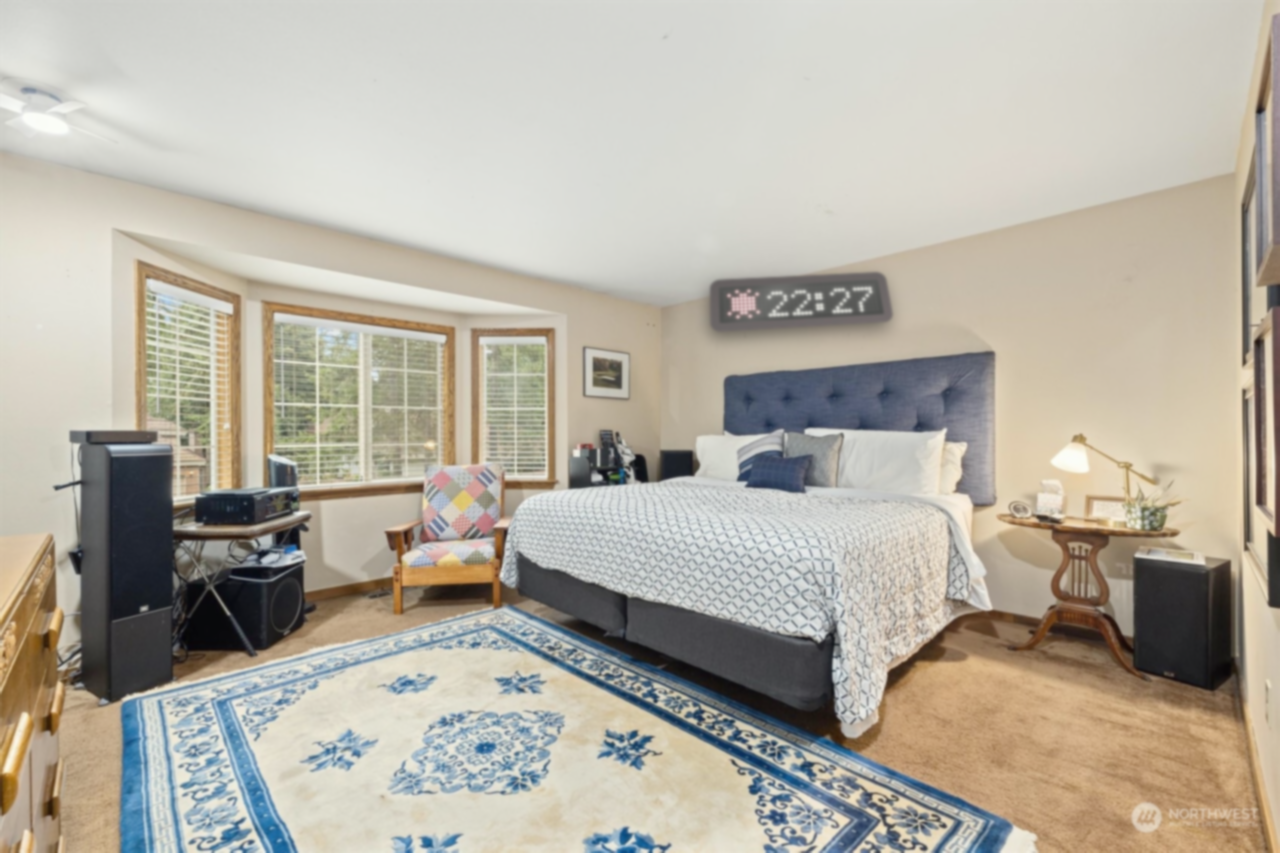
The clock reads 22,27
